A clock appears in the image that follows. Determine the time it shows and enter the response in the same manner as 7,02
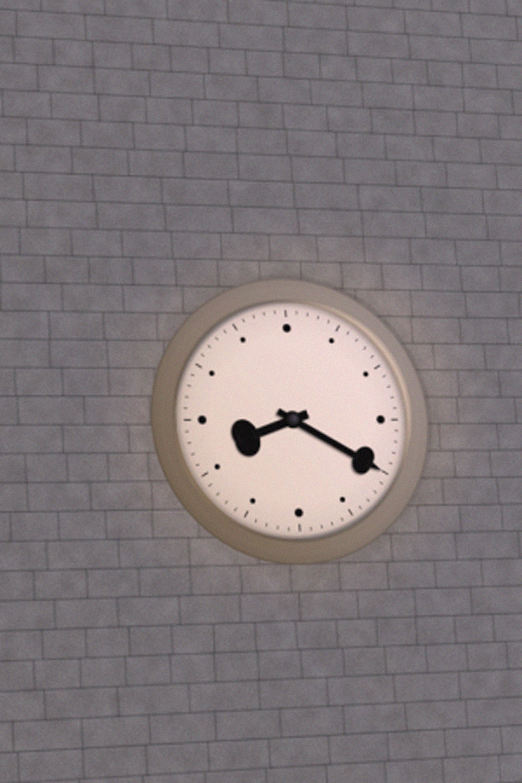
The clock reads 8,20
